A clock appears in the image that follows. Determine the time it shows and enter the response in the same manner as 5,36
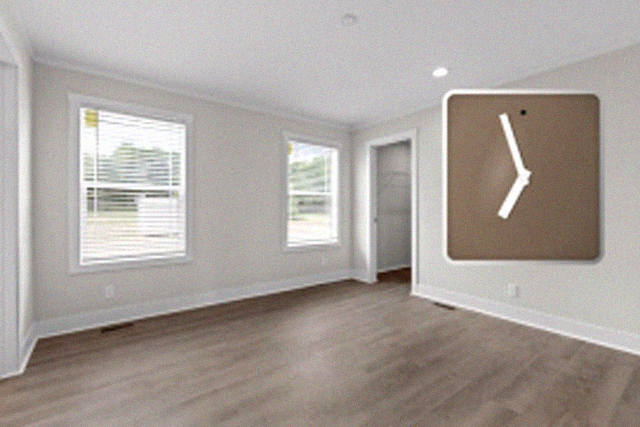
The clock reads 6,57
